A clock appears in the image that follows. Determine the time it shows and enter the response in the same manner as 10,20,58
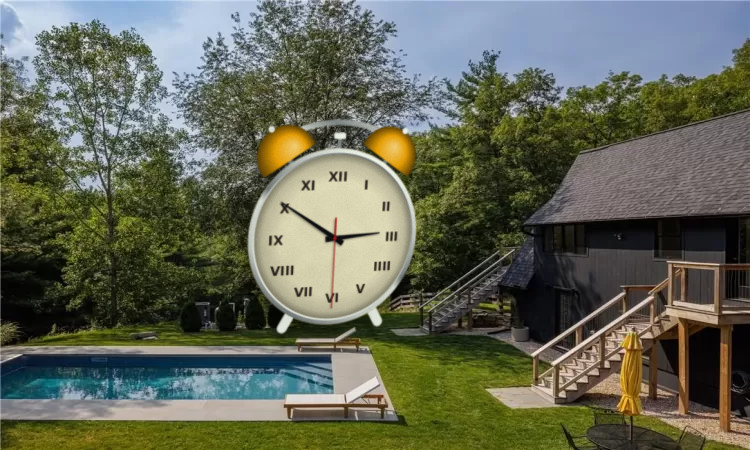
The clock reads 2,50,30
